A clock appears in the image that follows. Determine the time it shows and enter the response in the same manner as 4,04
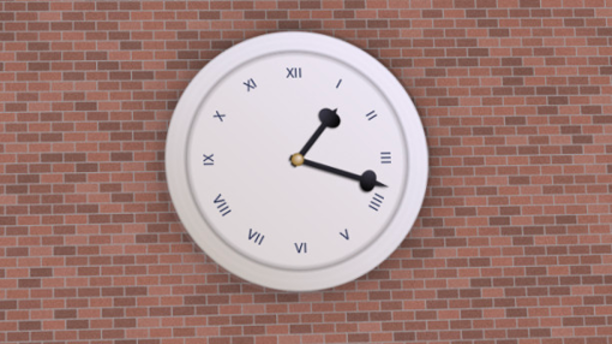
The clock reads 1,18
